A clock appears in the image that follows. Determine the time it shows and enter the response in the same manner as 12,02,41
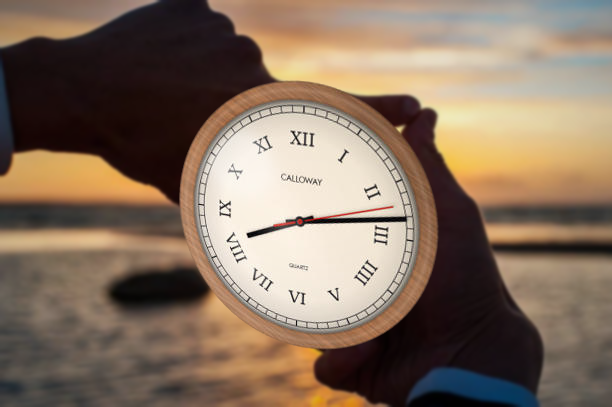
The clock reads 8,13,12
